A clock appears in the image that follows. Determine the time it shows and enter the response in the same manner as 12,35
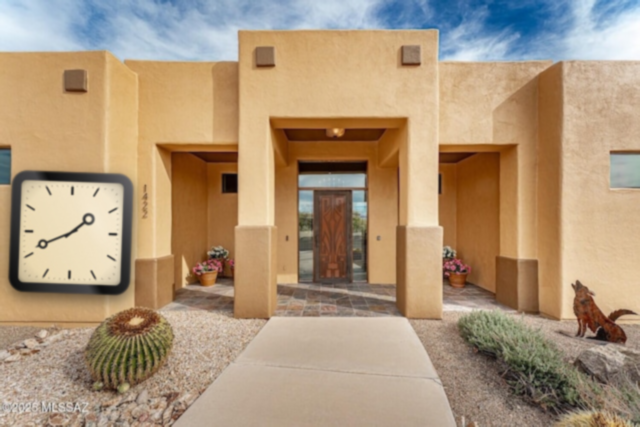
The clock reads 1,41
